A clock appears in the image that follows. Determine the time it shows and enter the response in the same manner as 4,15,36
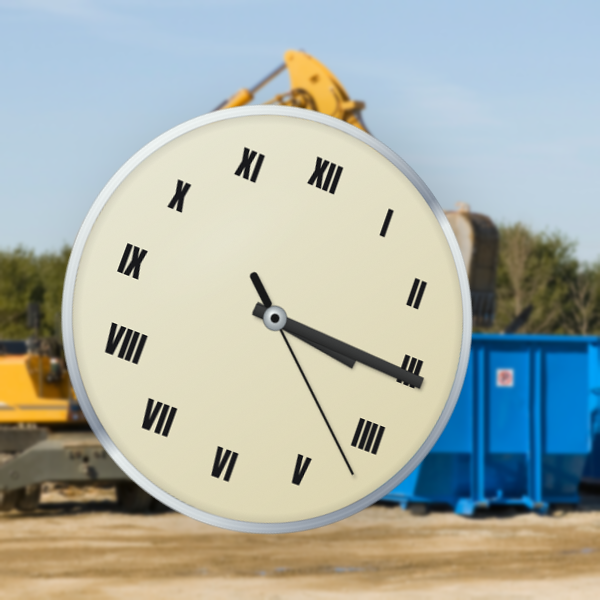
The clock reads 3,15,22
